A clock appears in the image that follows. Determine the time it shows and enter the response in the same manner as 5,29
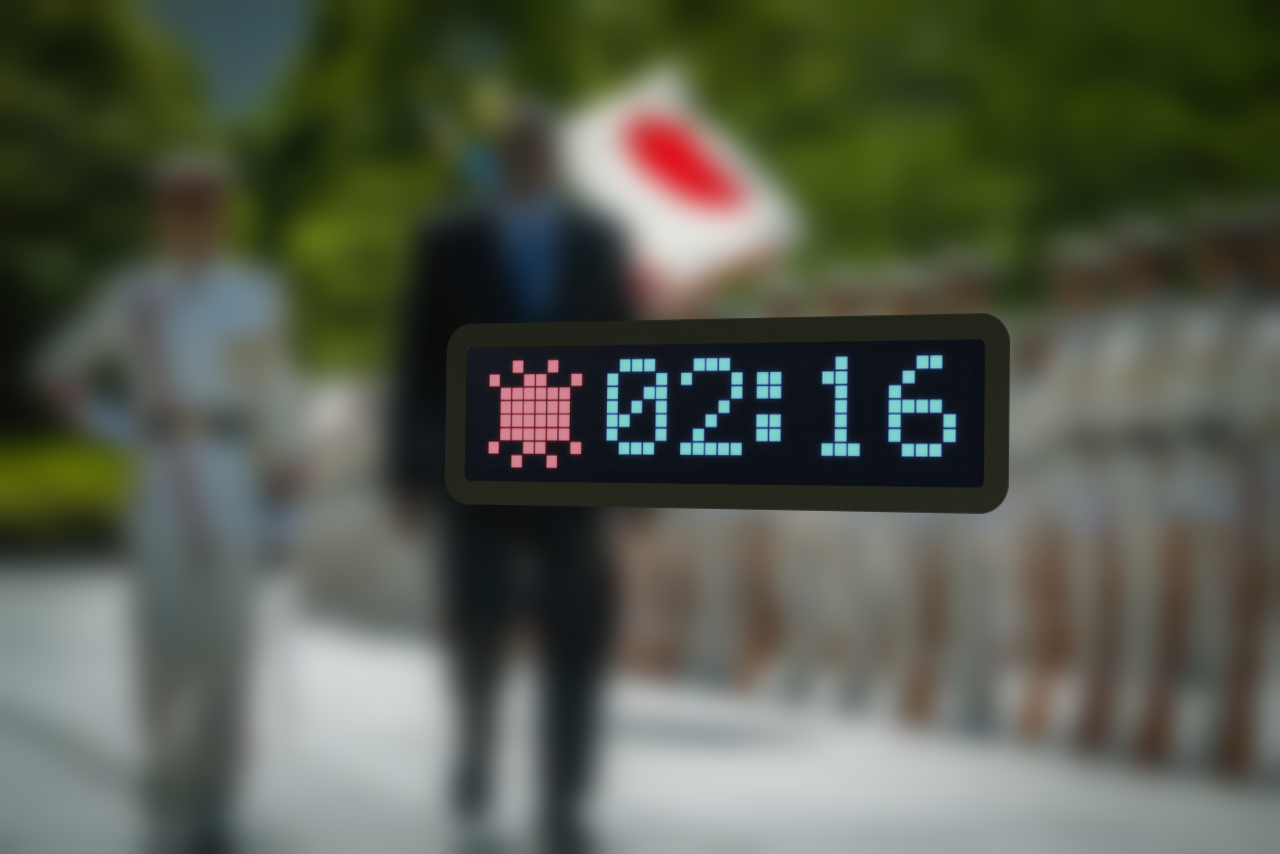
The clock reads 2,16
